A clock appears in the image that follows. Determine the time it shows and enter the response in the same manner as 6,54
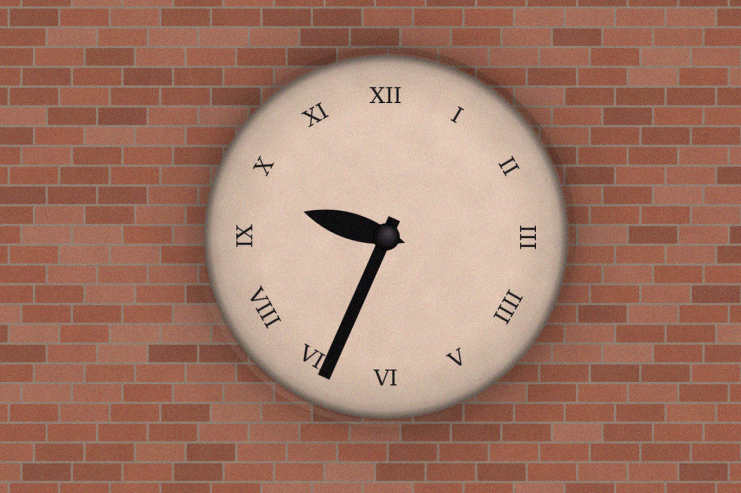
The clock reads 9,34
